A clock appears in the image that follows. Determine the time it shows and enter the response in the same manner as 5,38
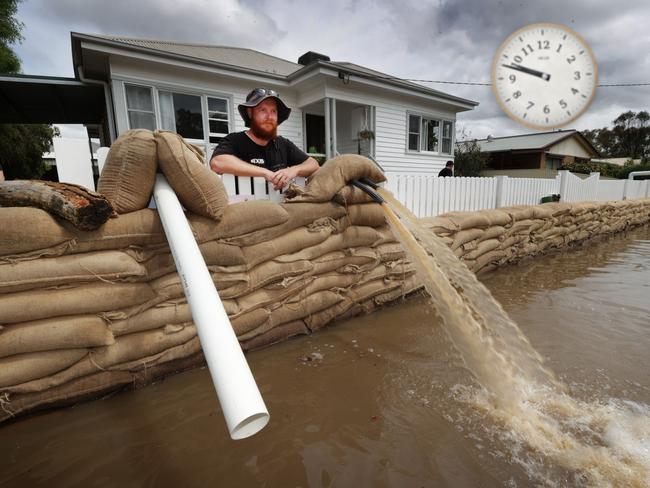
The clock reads 9,48
